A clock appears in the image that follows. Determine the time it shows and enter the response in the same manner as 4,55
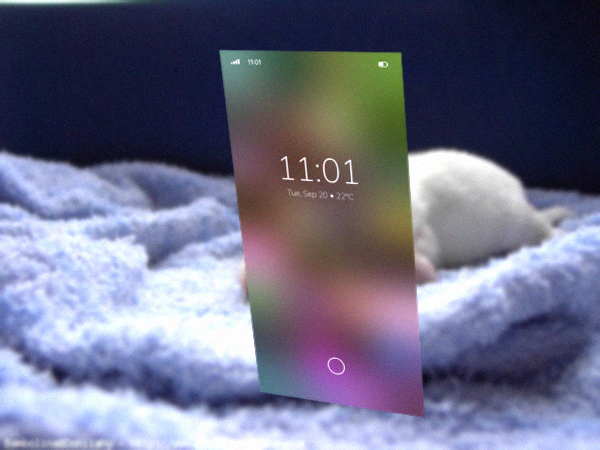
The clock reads 11,01
